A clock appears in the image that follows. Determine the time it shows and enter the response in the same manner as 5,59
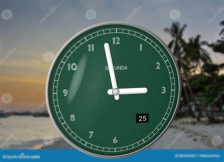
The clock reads 2,58
